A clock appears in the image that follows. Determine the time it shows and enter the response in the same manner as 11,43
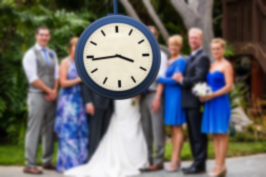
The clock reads 3,44
